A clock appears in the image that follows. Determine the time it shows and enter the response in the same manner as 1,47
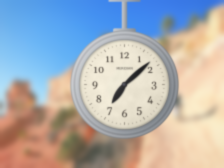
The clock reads 7,08
